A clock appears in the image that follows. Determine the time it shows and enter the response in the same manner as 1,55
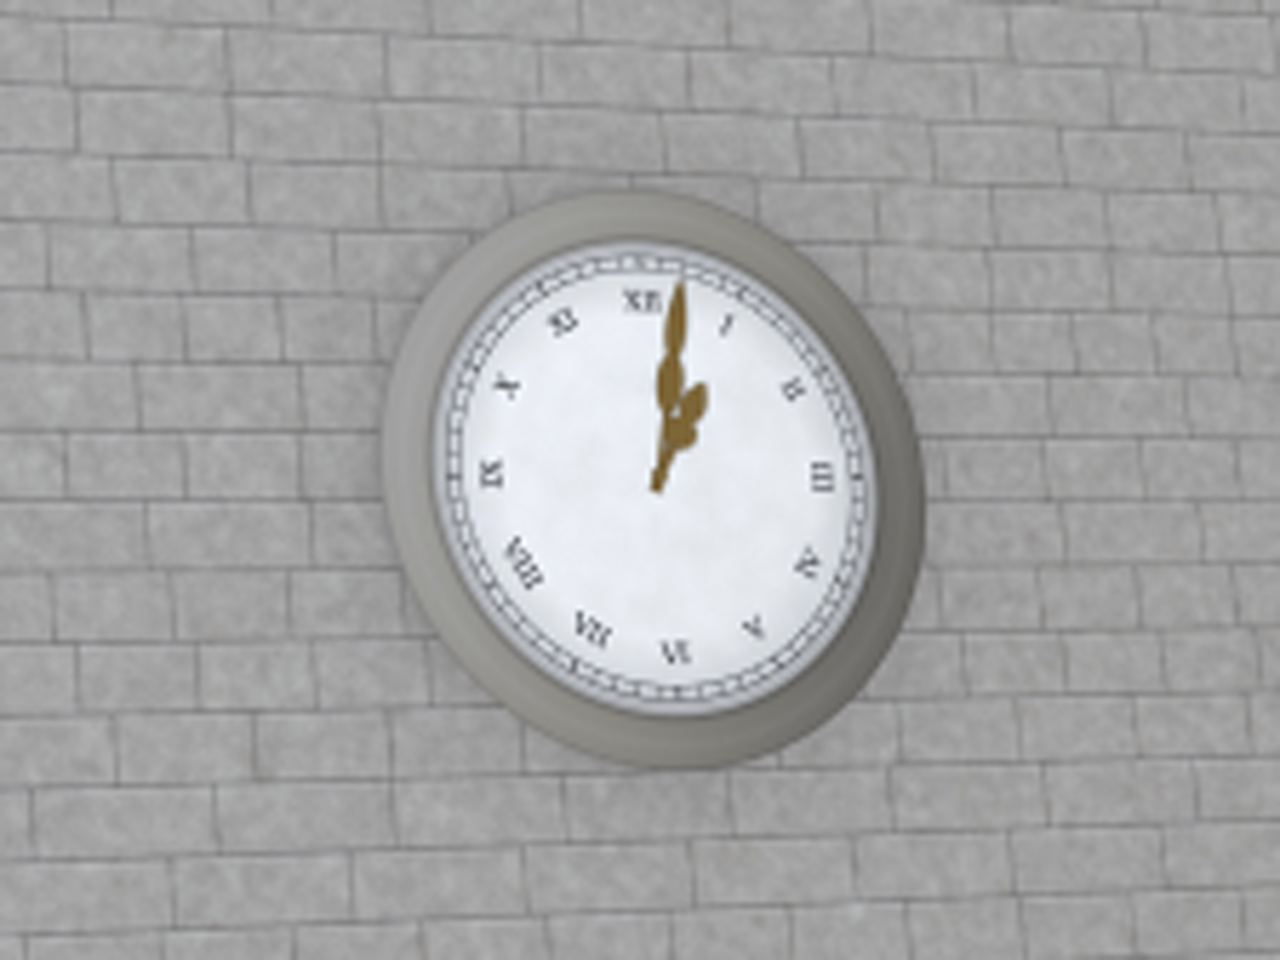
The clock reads 1,02
